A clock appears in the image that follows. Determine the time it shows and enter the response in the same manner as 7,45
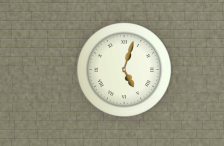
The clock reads 5,03
